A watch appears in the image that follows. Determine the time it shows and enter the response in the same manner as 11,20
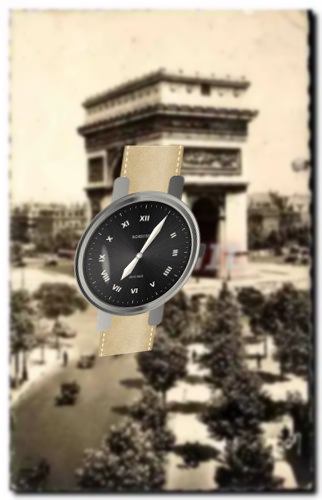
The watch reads 7,05
